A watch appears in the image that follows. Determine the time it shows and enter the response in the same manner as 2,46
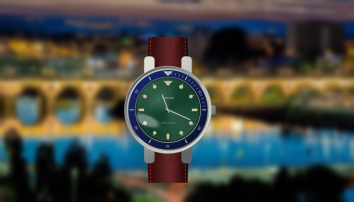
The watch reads 11,19
